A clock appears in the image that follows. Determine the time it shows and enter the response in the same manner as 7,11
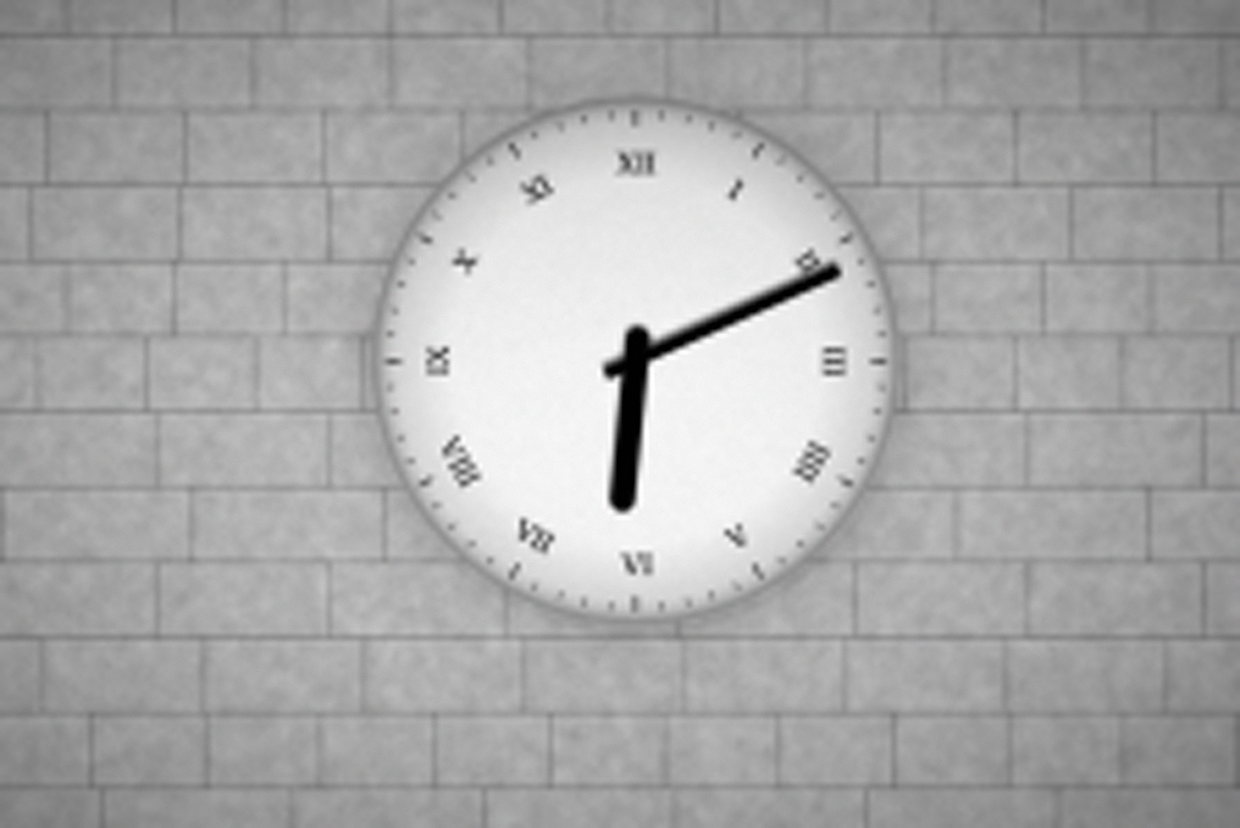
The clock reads 6,11
